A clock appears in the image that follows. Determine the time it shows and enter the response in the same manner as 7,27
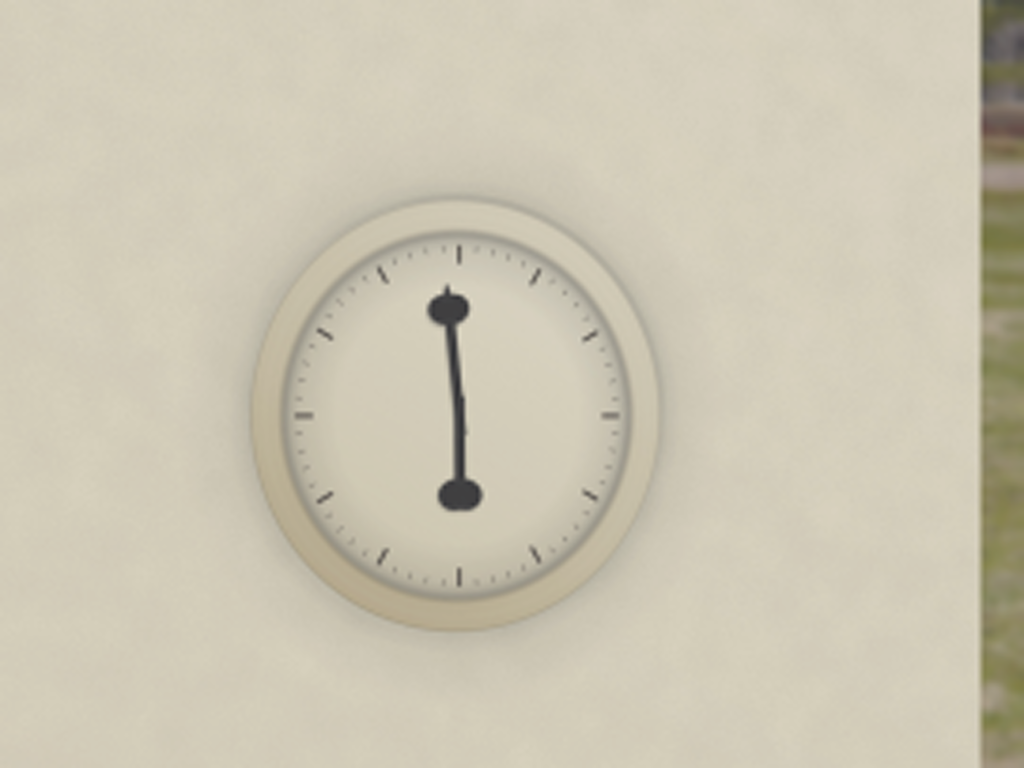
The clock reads 5,59
